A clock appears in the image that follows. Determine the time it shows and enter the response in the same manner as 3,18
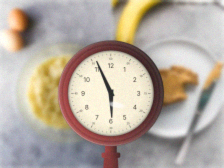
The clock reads 5,56
